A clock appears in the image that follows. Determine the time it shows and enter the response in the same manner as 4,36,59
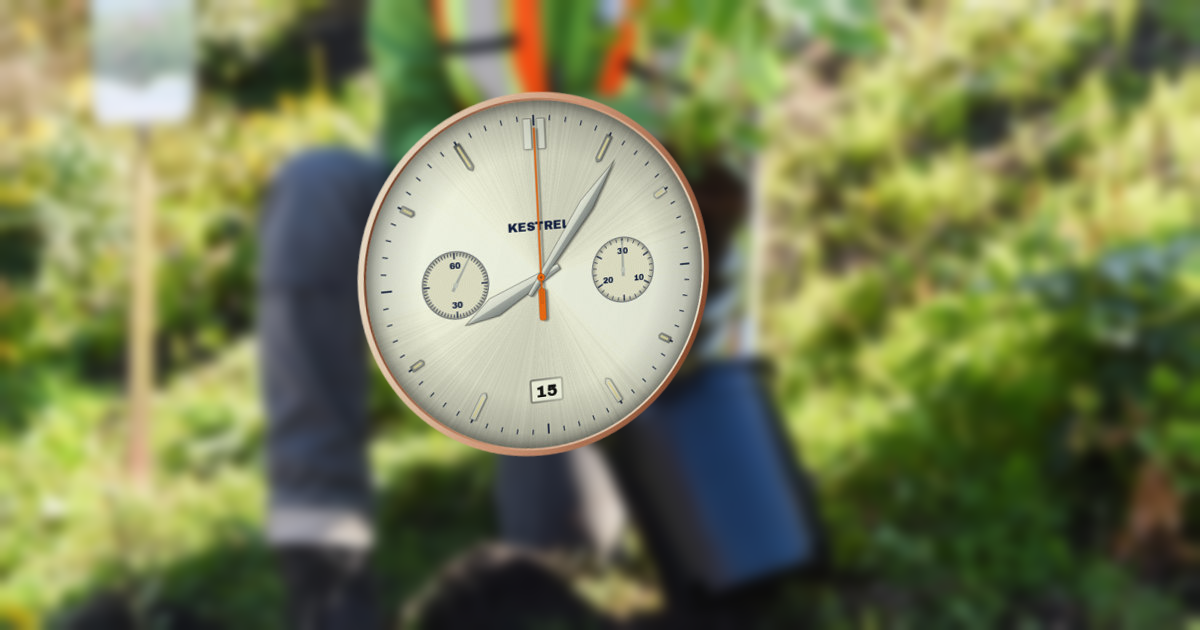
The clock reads 8,06,05
